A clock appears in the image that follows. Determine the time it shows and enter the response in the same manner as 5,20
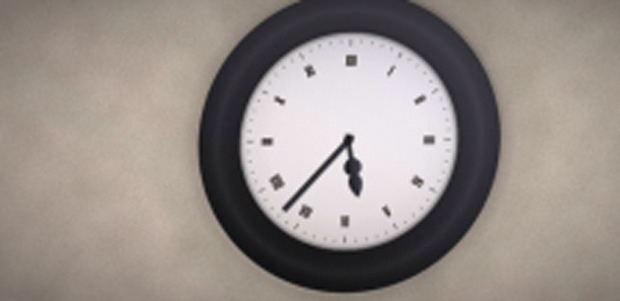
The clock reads 5,37
